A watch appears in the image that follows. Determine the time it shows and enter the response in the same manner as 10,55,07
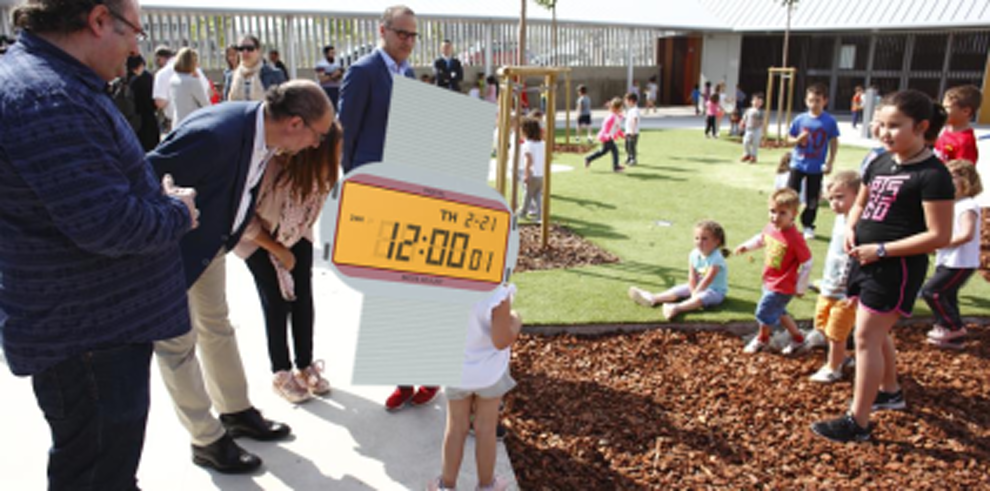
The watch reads 12,00,01
